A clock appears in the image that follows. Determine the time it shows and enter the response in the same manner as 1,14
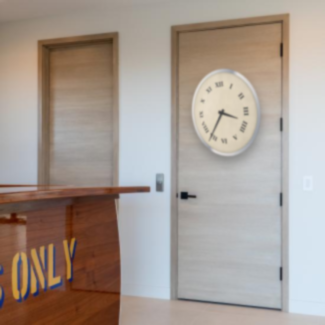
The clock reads 3,36
